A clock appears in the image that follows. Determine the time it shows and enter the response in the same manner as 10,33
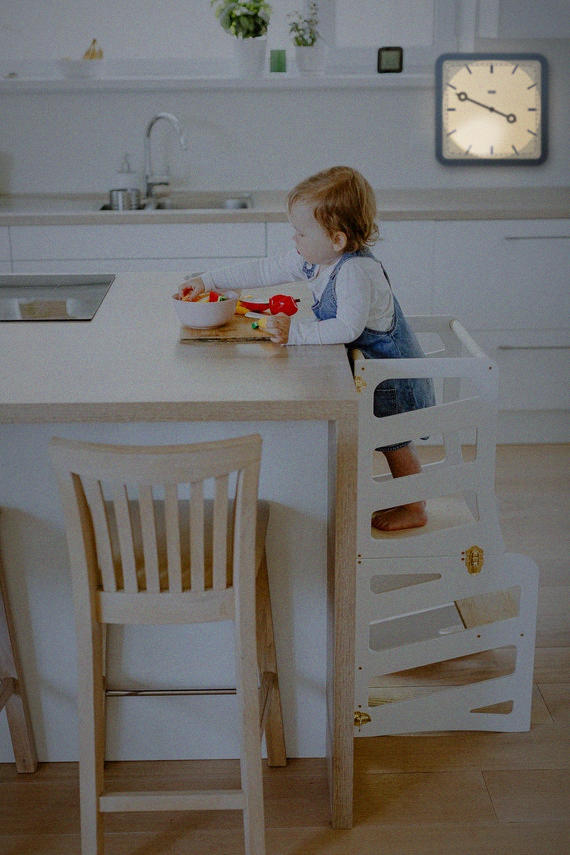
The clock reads 3,49
